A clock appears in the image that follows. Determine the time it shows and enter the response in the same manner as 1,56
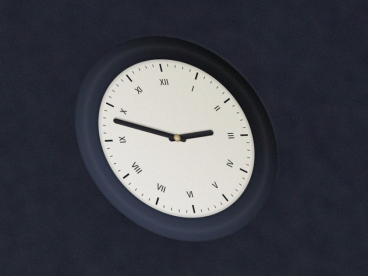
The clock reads 2,48
